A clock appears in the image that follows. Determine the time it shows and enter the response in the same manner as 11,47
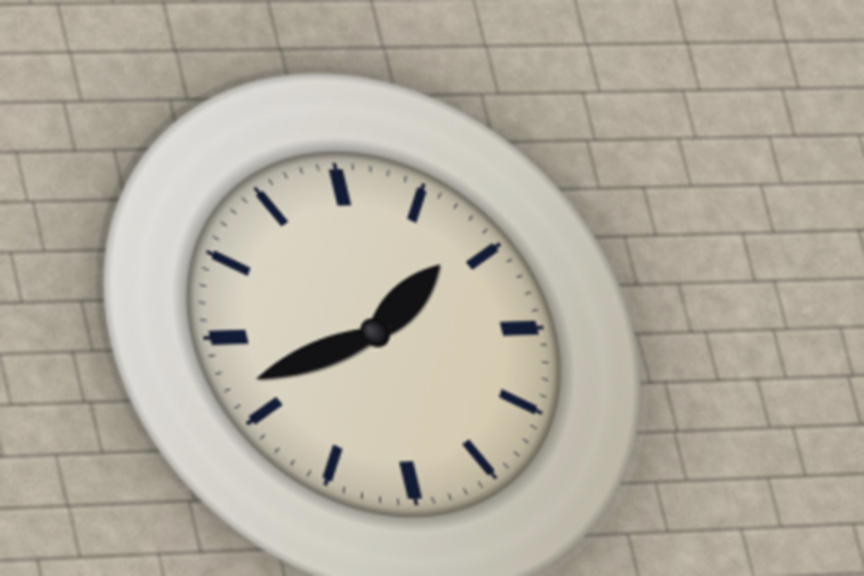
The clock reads 1,42
